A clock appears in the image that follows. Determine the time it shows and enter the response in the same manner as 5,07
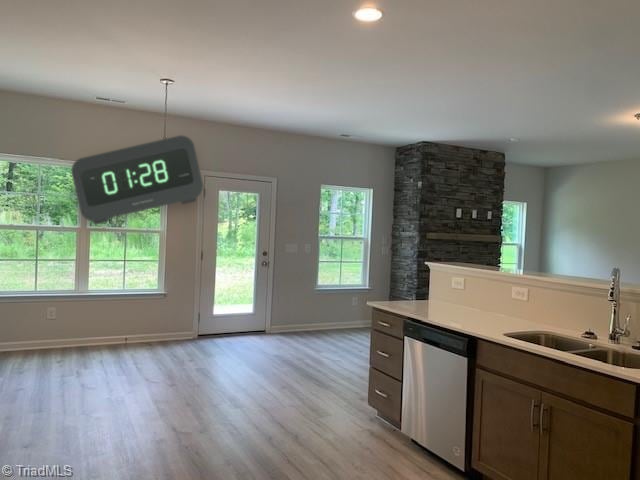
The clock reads 1,28
